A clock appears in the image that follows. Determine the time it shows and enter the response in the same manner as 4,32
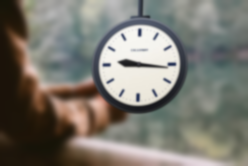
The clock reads 9,16
